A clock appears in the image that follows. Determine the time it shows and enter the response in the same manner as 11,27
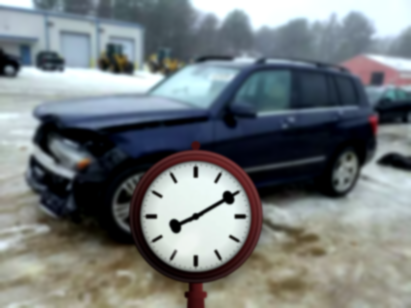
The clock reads 8,10
